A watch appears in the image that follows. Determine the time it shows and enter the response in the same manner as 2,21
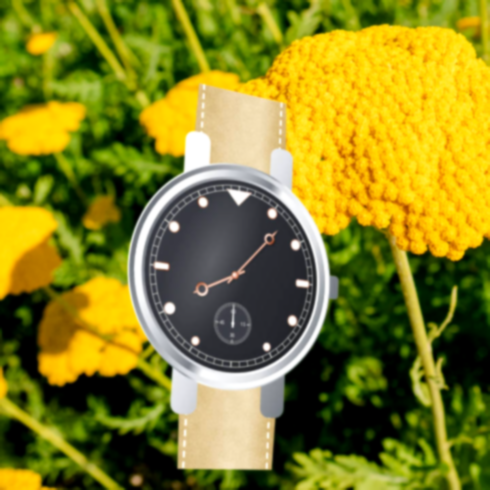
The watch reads 8,07
